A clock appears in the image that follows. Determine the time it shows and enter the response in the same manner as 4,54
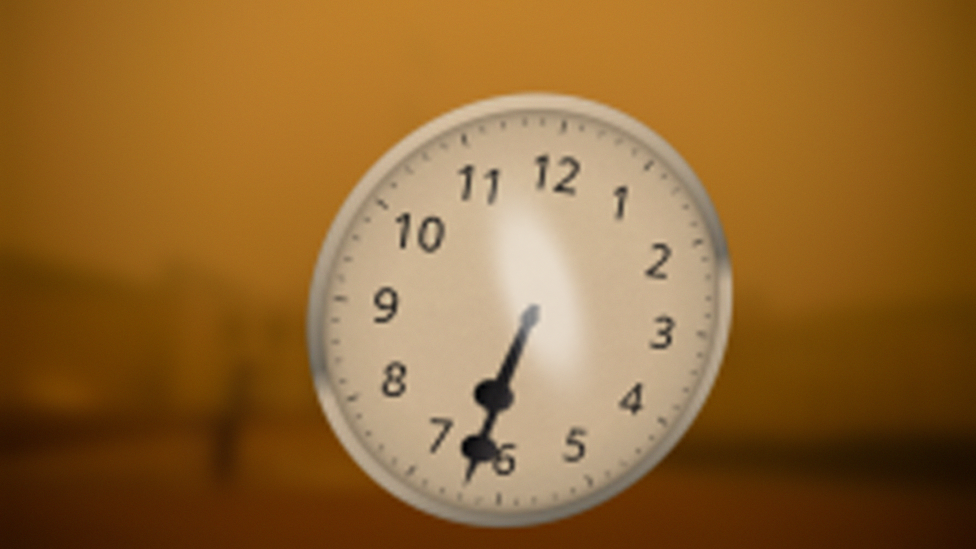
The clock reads 6,32
